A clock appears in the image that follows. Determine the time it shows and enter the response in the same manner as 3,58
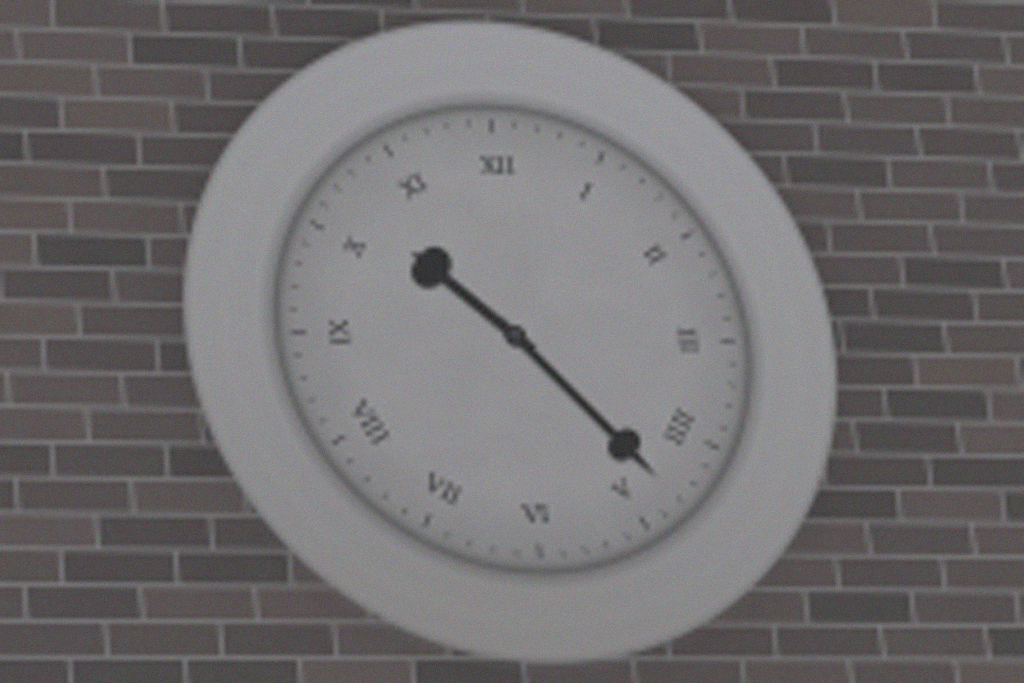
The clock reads 10,23
